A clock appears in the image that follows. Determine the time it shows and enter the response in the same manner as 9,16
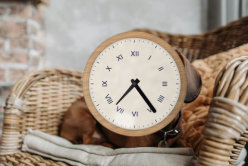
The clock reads 7,24
